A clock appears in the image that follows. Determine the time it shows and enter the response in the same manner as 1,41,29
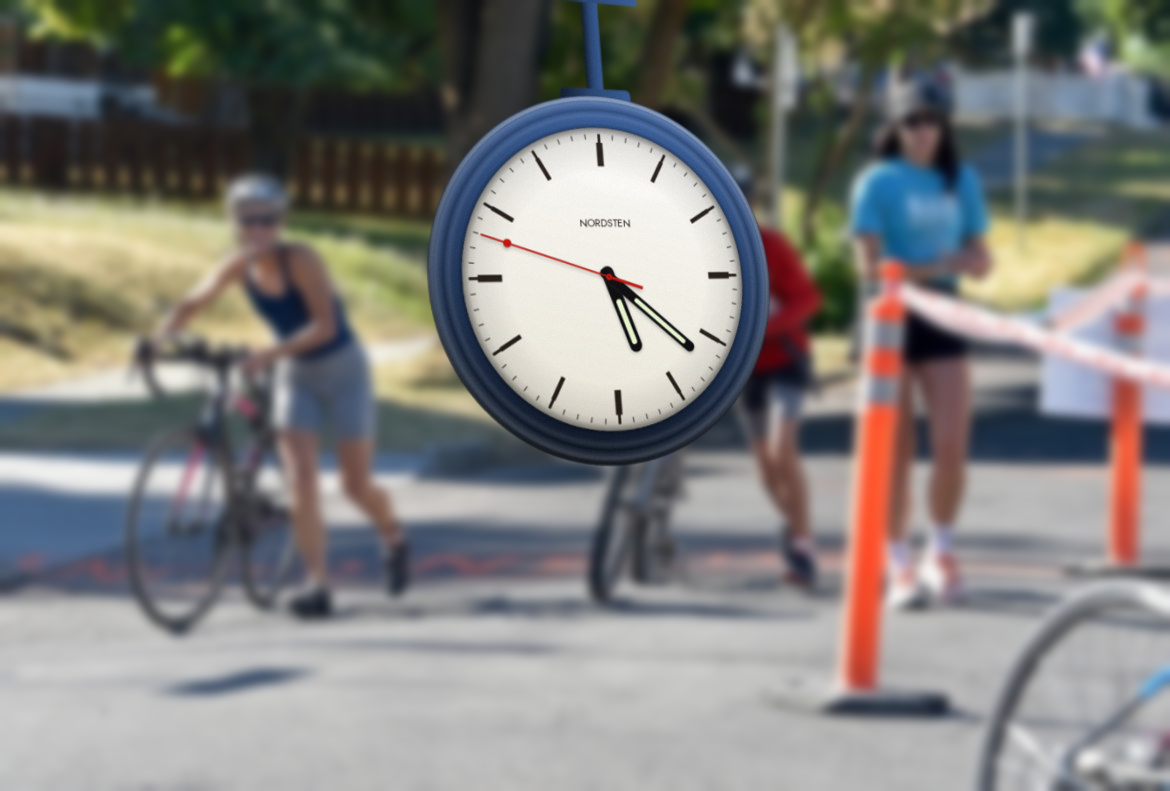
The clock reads 5,21,48
